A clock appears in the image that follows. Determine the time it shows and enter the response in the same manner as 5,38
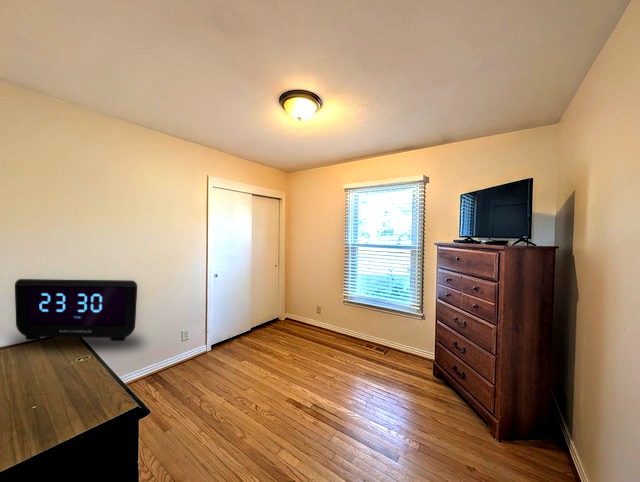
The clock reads 23,30
